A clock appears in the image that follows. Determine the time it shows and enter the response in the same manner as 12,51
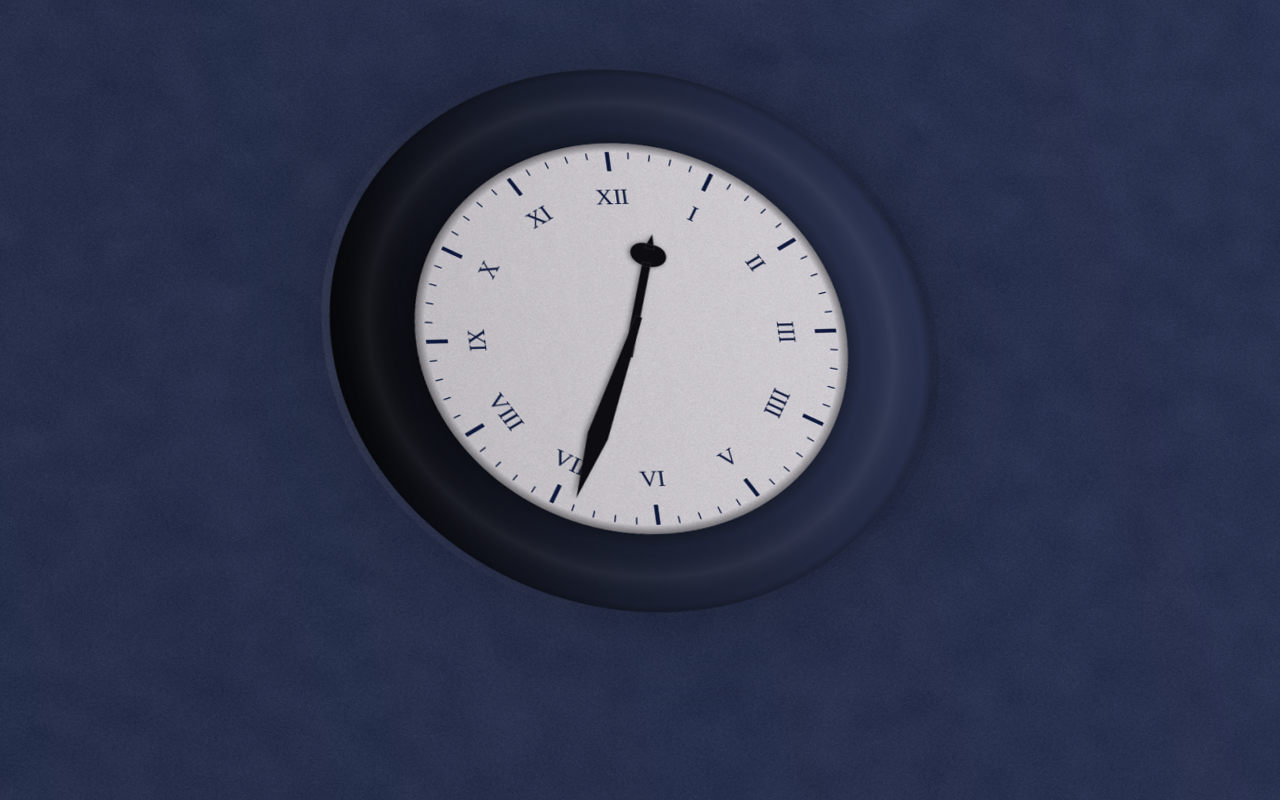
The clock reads 12,34
